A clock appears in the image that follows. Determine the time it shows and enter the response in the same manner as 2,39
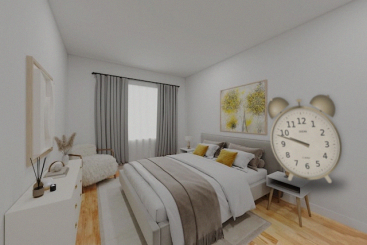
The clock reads 9,48
